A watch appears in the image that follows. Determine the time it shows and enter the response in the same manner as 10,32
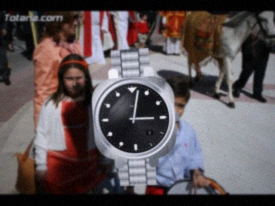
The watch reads 3,02
